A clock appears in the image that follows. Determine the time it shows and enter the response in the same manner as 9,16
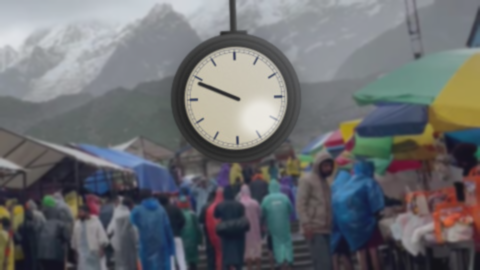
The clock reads 9,49
